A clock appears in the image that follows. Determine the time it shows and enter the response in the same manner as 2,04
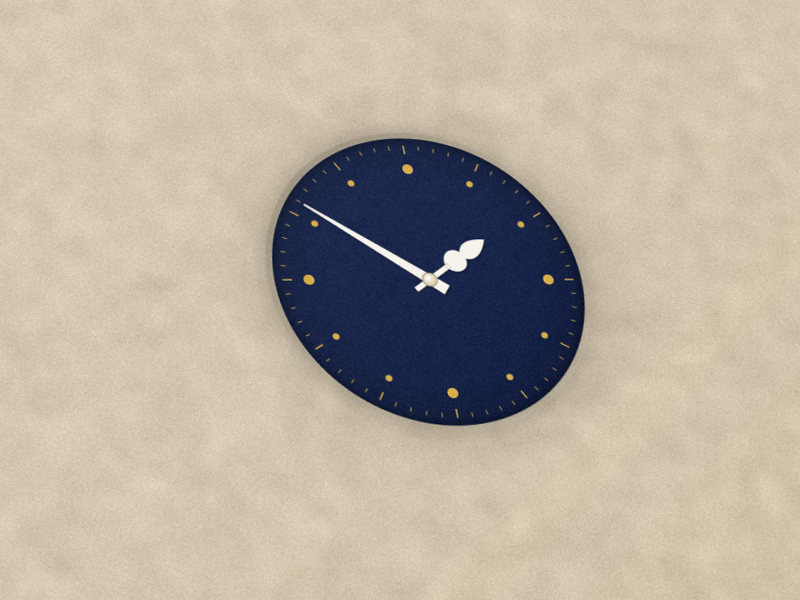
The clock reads 1,51
